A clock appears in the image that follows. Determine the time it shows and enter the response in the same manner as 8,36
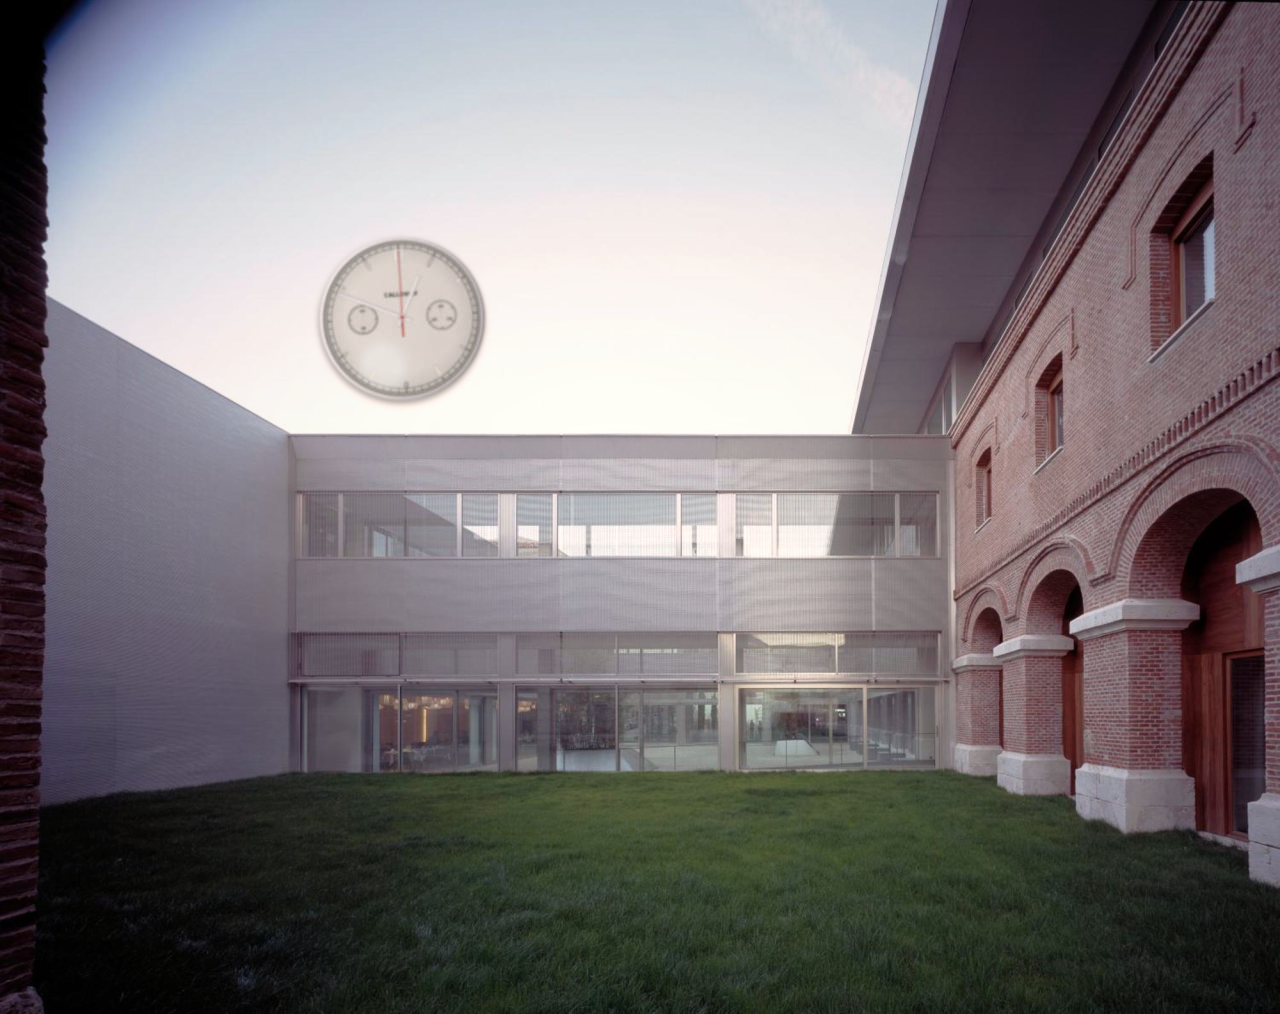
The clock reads 12,49
